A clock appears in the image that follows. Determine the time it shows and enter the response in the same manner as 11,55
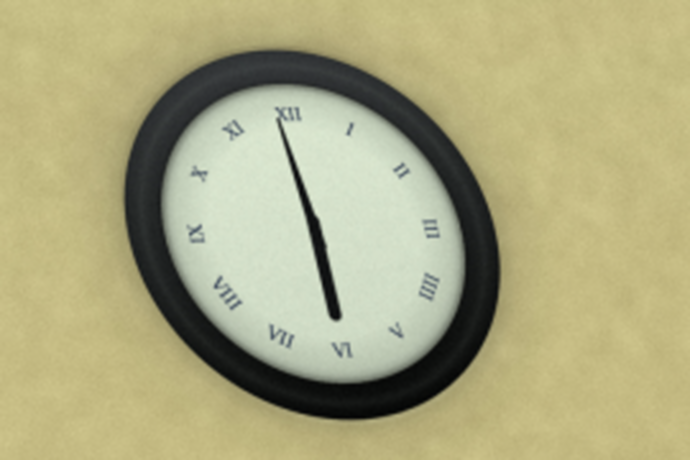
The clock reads 5,59
